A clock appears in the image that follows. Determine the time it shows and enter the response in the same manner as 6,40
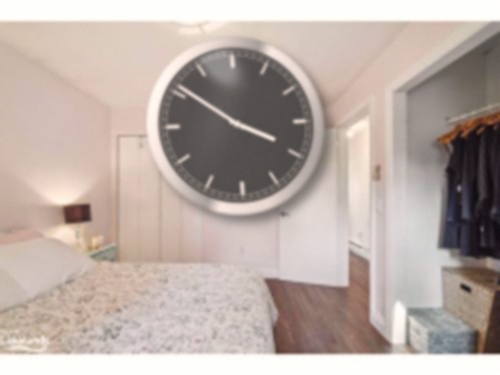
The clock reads 3,51
